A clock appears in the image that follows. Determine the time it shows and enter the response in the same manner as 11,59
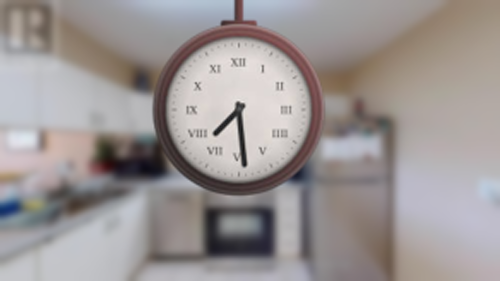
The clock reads 7,29
